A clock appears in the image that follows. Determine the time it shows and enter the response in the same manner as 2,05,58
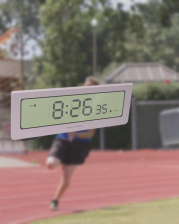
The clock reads 8,26,35
